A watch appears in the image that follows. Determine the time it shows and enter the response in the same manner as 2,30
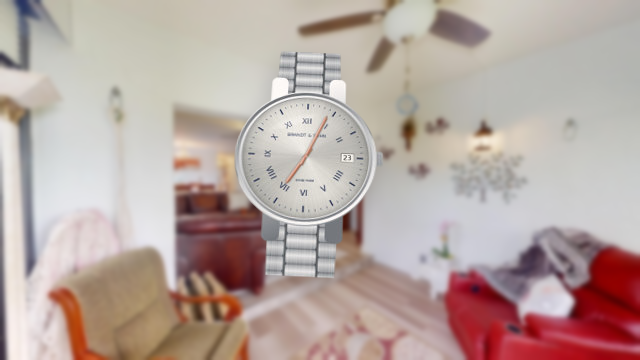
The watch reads 7,04
